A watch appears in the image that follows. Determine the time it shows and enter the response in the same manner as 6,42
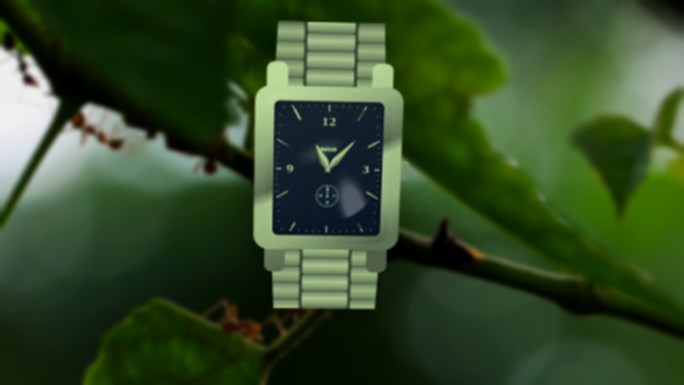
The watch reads 11,07
